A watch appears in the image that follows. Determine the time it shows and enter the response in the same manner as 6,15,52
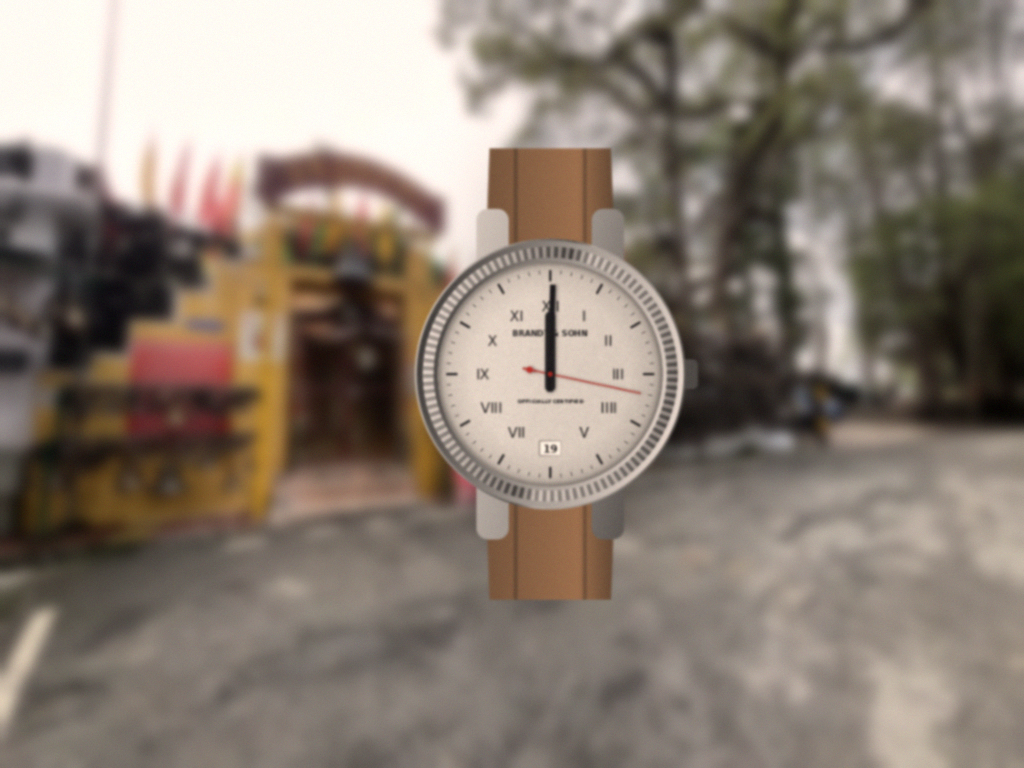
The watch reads 12,00,17
